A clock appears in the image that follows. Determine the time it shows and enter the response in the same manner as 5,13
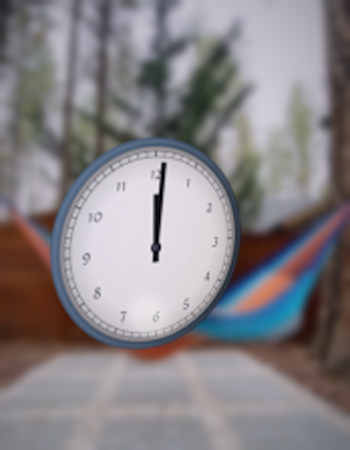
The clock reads 12,01
